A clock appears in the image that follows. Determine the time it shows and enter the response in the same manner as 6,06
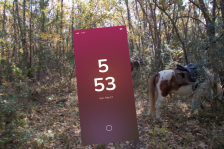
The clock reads 5,53
